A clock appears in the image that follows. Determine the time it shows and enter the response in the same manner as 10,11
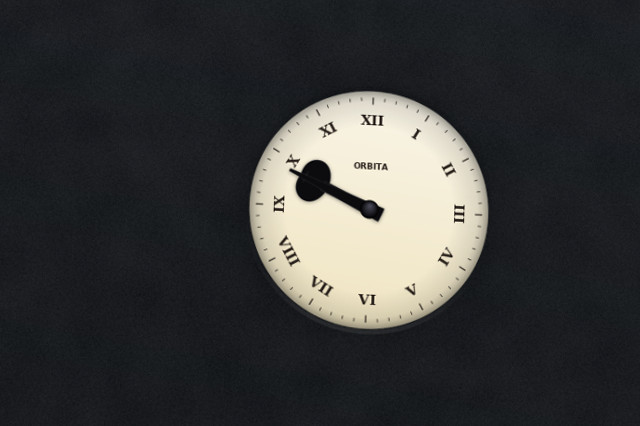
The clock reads 9,49
